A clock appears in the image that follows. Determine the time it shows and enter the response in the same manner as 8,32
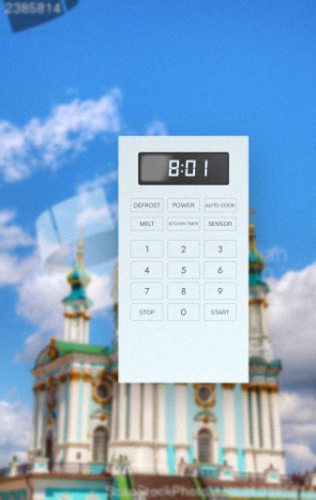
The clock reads 8,01
